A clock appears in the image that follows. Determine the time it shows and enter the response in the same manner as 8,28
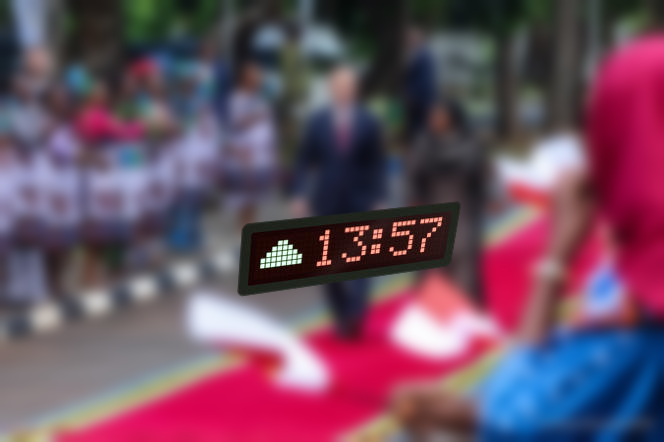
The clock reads 13,57
